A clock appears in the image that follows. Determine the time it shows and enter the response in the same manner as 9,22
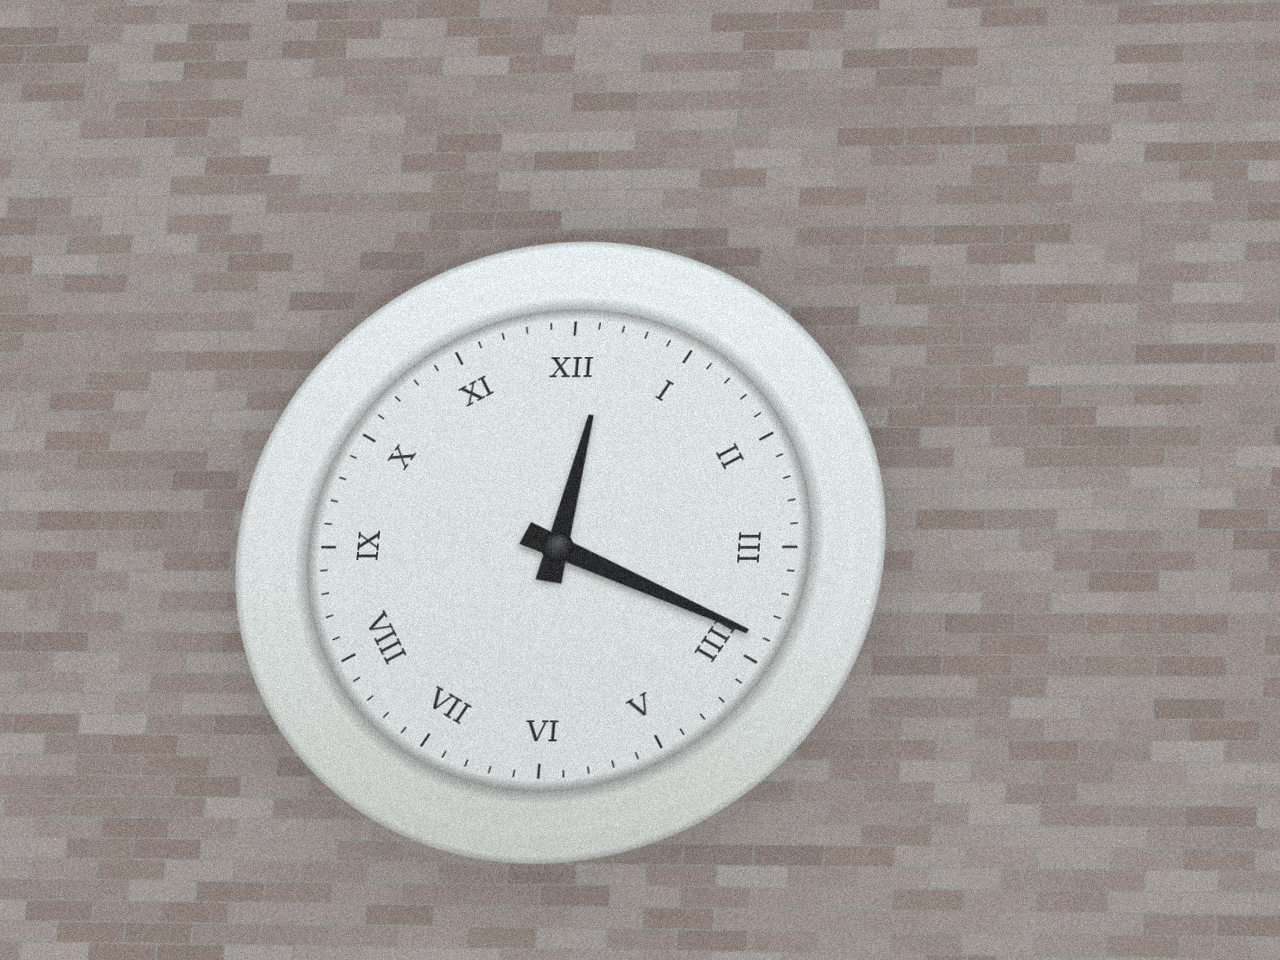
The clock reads 12,19
